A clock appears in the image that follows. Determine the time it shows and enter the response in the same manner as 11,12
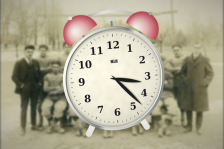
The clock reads 3,23
